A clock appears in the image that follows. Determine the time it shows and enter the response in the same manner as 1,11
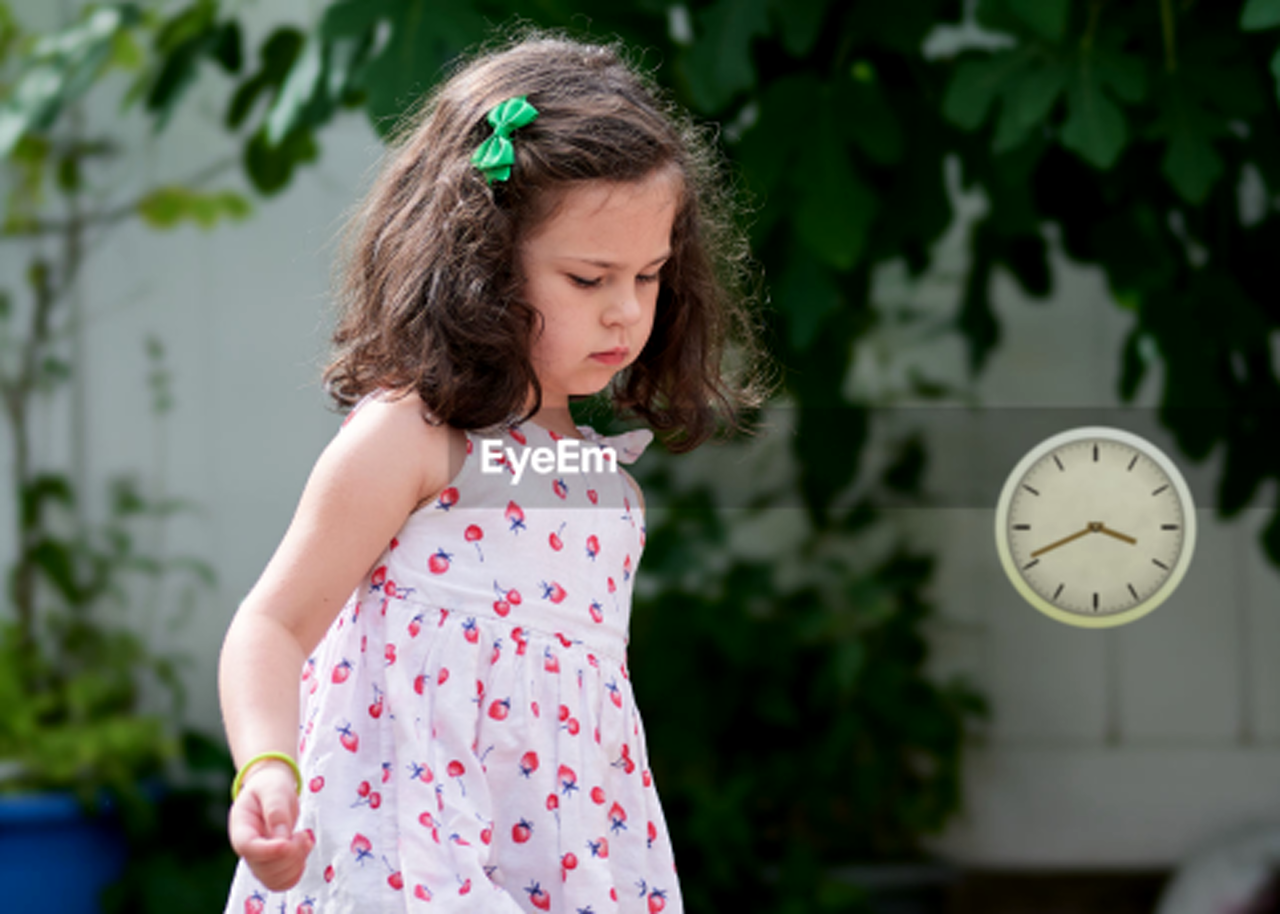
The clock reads 3,41
